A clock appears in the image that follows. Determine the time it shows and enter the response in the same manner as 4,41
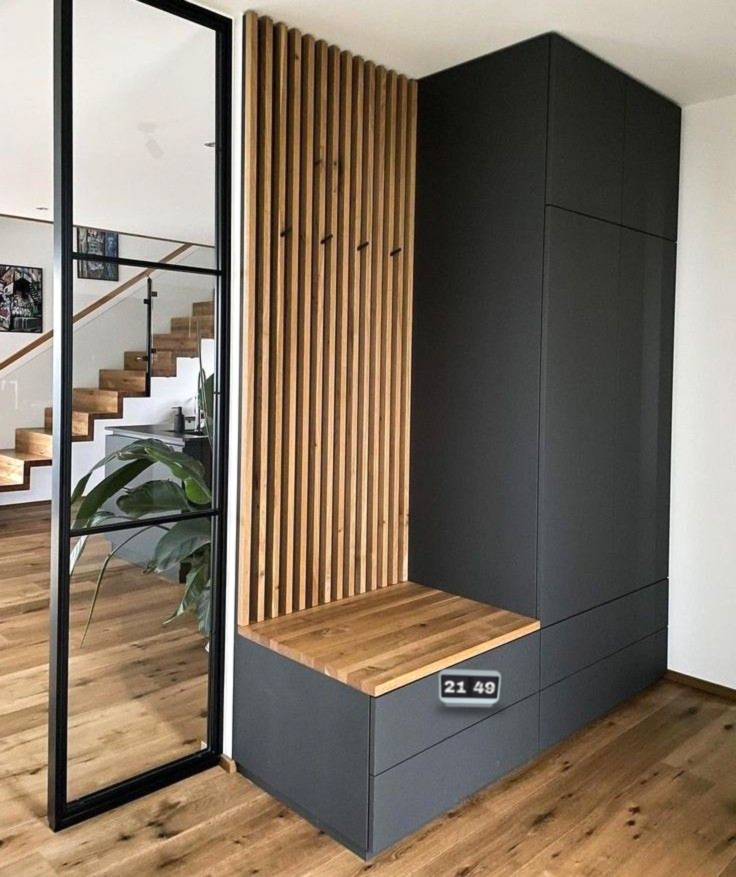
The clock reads 21,49
